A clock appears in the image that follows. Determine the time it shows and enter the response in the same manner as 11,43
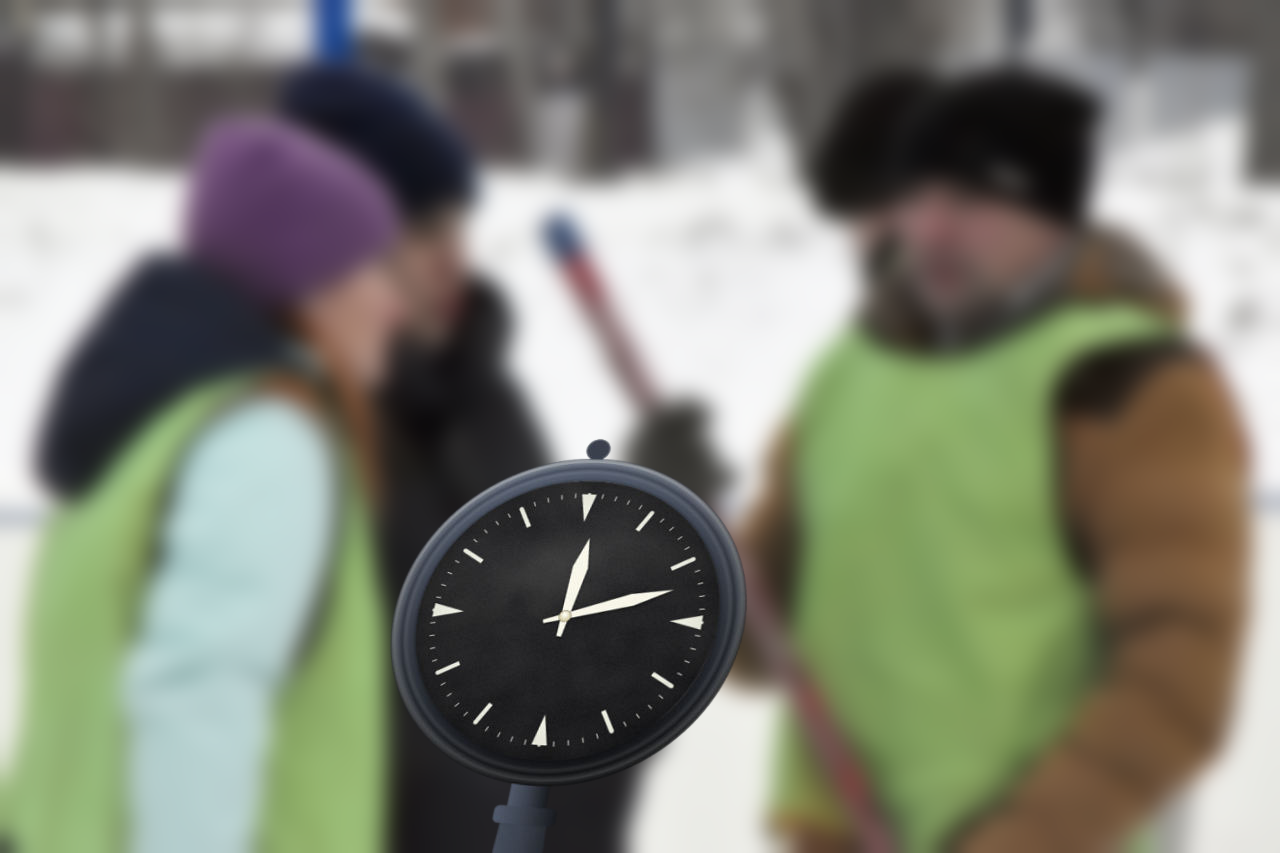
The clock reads 12,12
